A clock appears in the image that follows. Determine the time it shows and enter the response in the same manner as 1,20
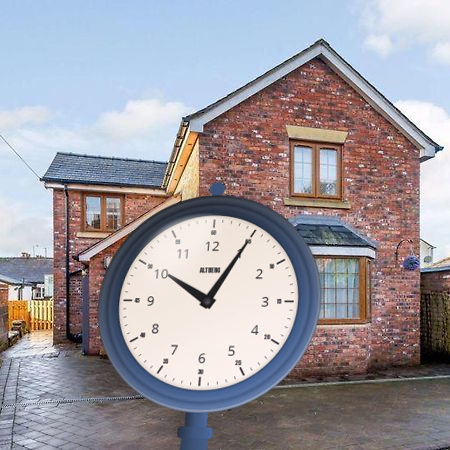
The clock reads 10,05
